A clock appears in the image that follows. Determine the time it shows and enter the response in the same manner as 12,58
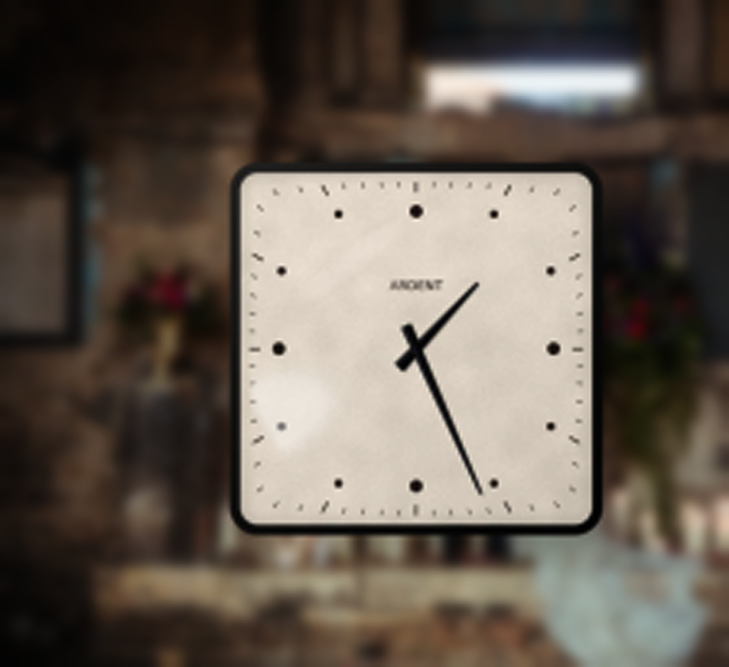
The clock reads 1,26
